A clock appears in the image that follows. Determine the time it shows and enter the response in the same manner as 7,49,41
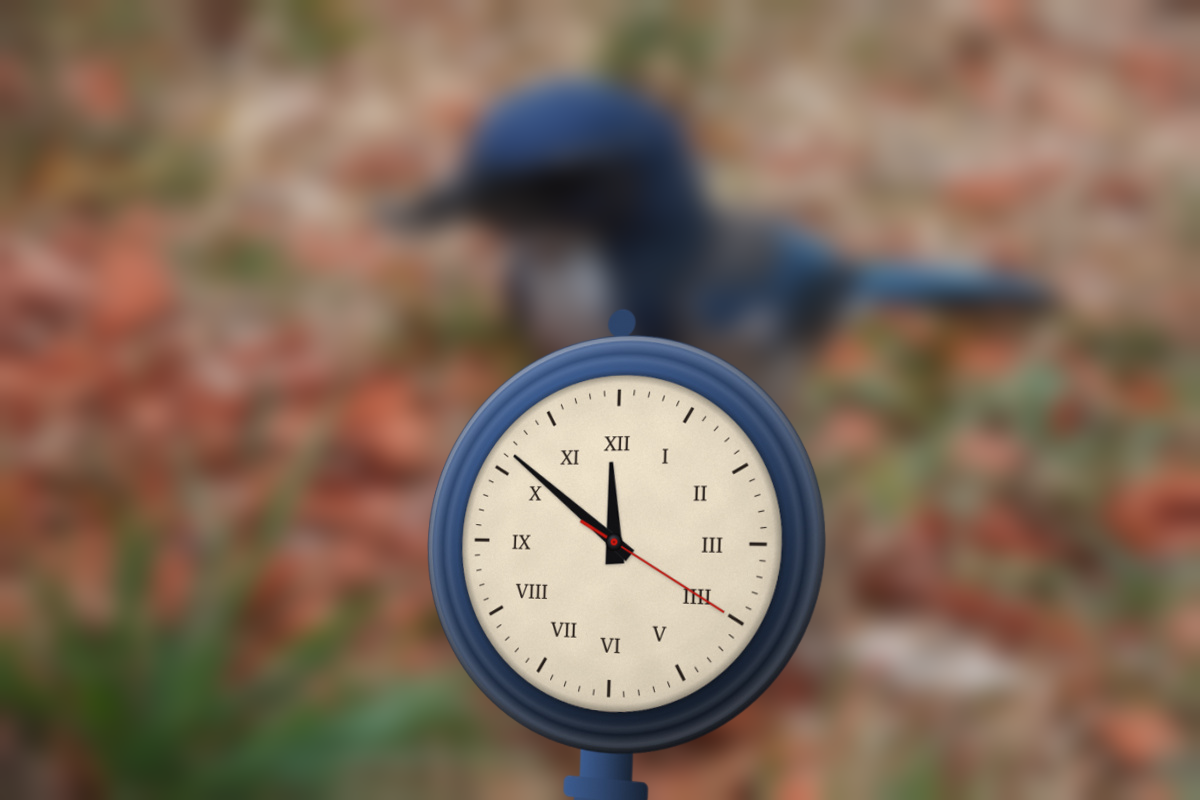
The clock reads 11,51,20
